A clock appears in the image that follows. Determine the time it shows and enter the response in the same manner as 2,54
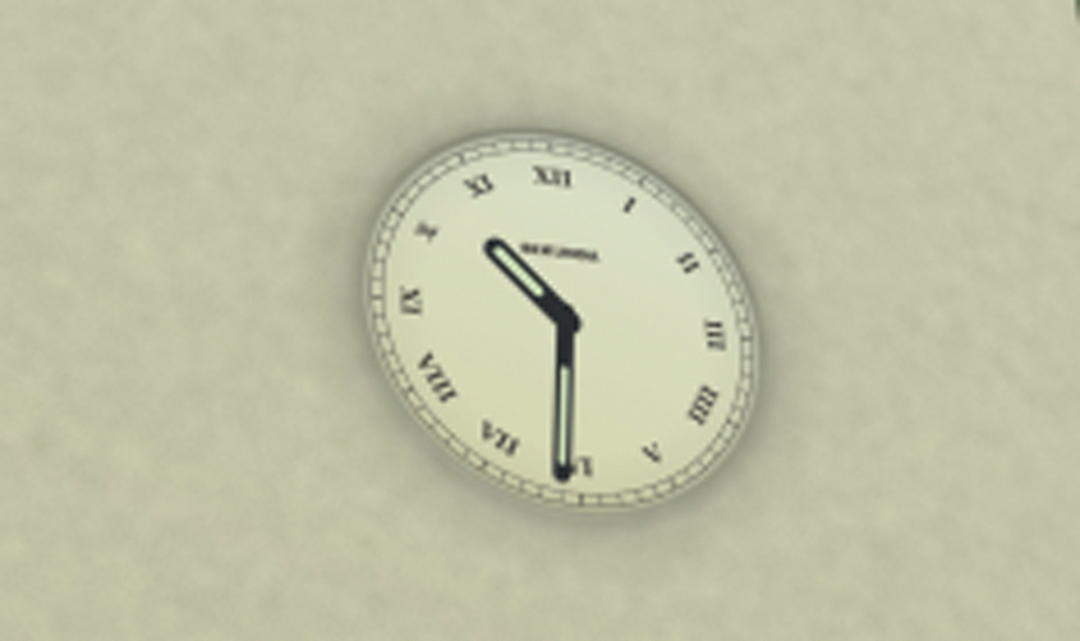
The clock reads 10,31
